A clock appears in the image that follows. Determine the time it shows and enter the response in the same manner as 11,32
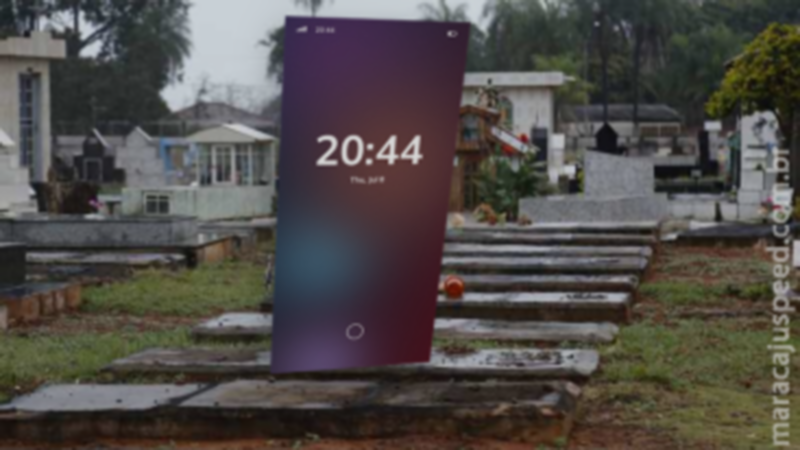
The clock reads 20,44
